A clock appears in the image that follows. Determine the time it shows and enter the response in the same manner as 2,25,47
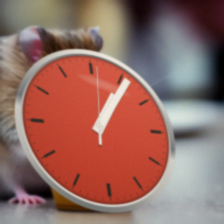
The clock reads 1,06,01
